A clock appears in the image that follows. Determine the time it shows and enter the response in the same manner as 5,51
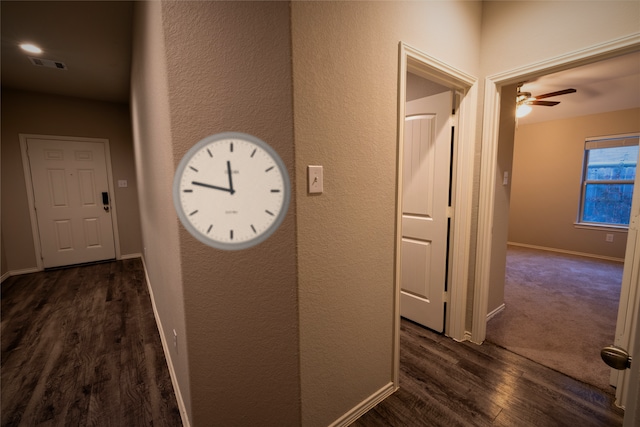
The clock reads 11,47
